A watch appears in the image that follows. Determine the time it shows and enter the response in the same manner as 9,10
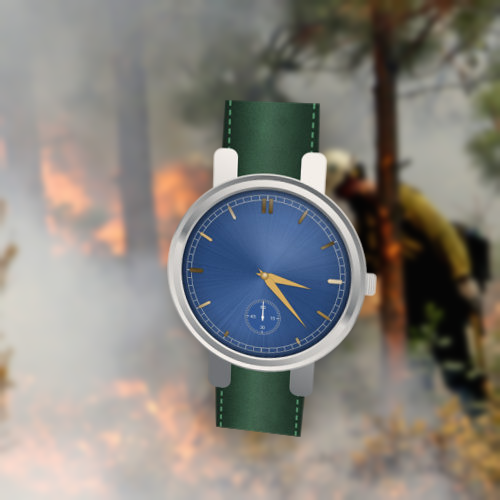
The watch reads 3,23
